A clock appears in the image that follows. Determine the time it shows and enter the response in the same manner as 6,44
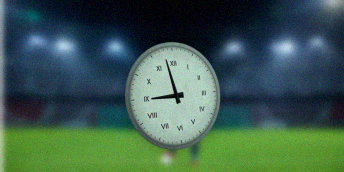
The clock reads 8,58
